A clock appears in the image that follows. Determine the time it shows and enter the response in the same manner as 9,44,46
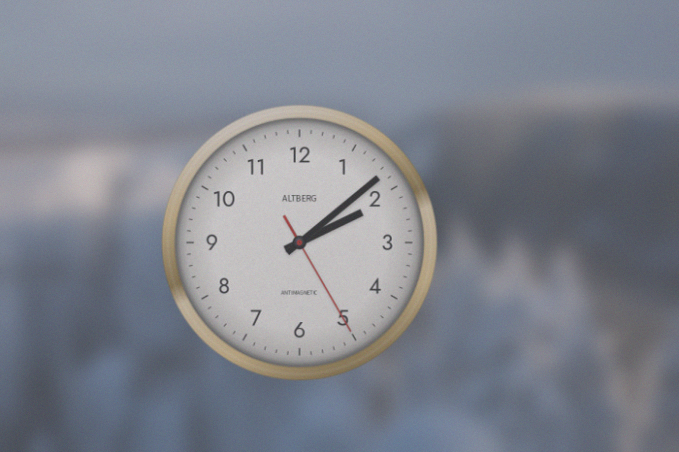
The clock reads 2,08,25
